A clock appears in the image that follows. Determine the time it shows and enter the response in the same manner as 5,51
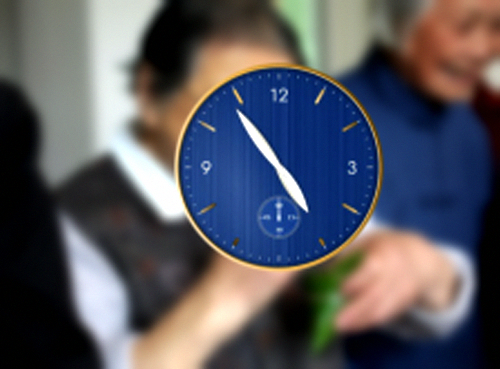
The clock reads 4,54
